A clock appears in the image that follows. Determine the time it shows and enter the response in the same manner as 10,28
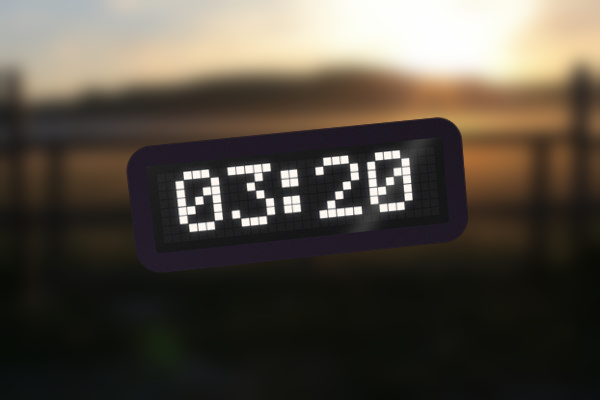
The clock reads 3,20
